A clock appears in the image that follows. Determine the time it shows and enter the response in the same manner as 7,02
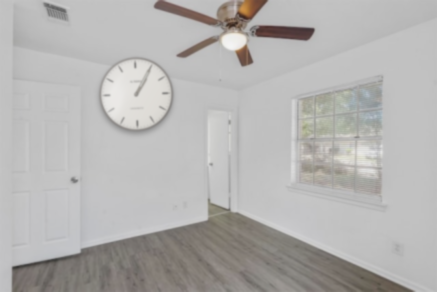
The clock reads 1,05
